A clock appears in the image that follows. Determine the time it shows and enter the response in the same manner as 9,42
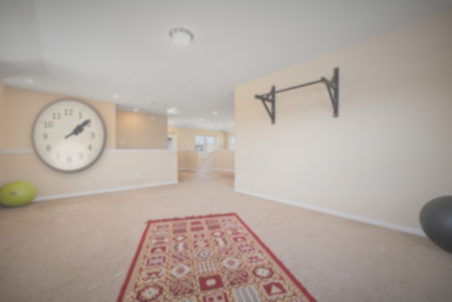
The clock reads 2,09
